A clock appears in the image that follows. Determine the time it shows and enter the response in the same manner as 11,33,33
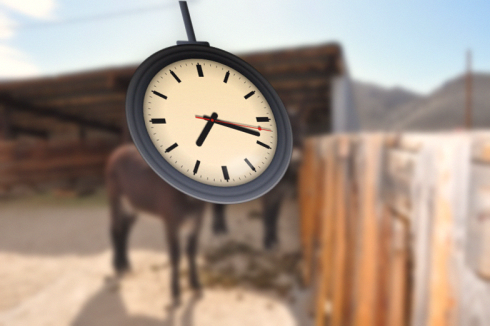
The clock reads 7,18,17
